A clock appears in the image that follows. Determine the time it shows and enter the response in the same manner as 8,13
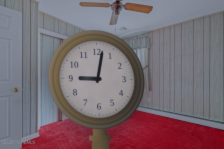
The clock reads 9,02
